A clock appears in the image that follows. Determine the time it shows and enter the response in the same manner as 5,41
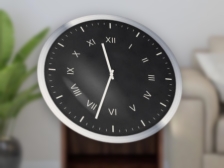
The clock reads 11,33
